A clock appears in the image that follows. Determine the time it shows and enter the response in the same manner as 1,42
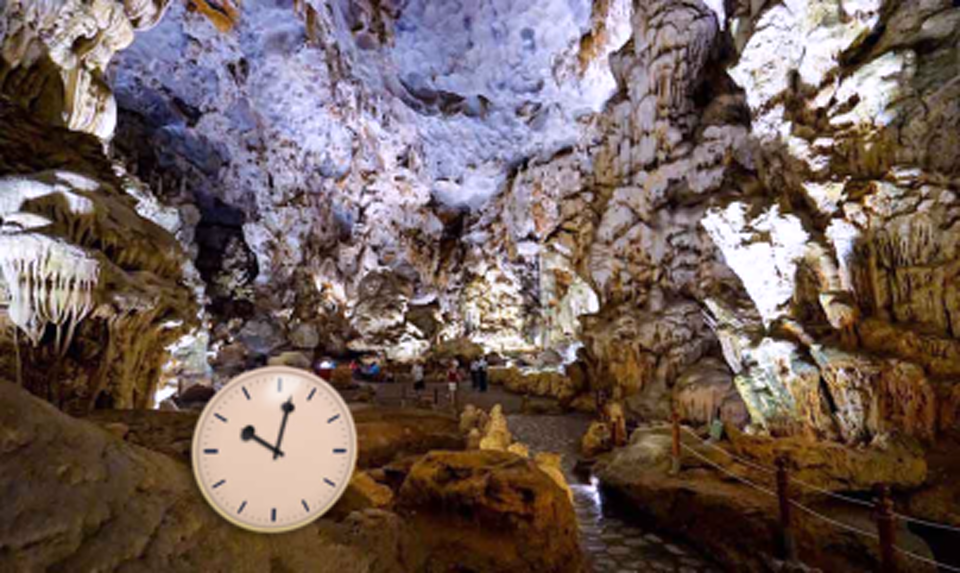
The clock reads 10,02
